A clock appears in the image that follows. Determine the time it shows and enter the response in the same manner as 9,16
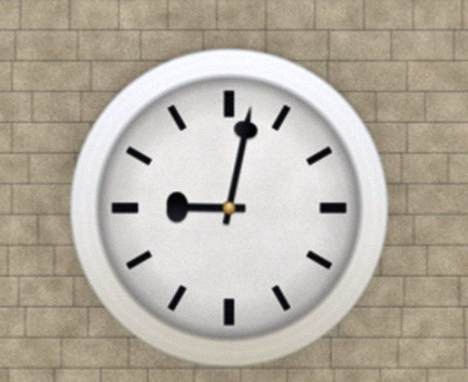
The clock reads 9,02
